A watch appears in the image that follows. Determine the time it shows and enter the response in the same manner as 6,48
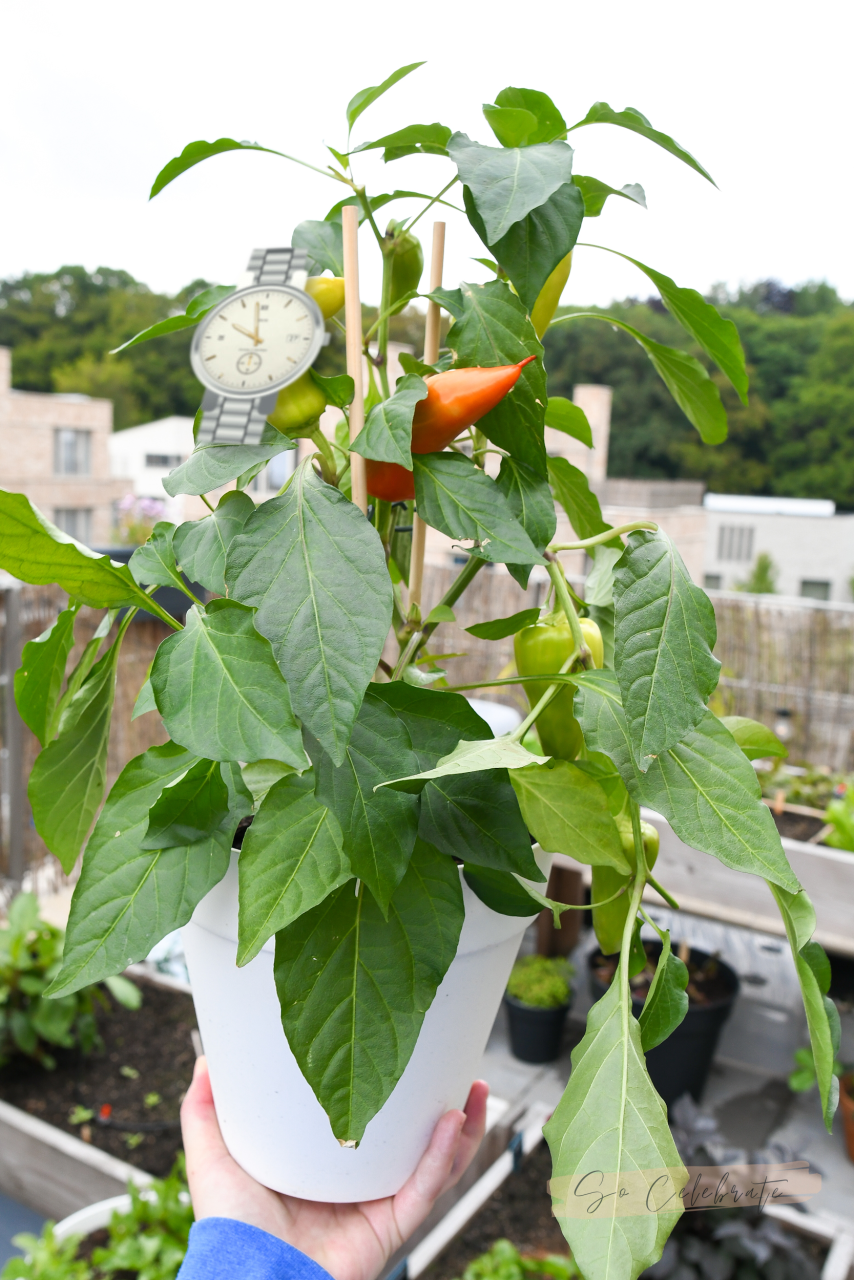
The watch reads 9,58
